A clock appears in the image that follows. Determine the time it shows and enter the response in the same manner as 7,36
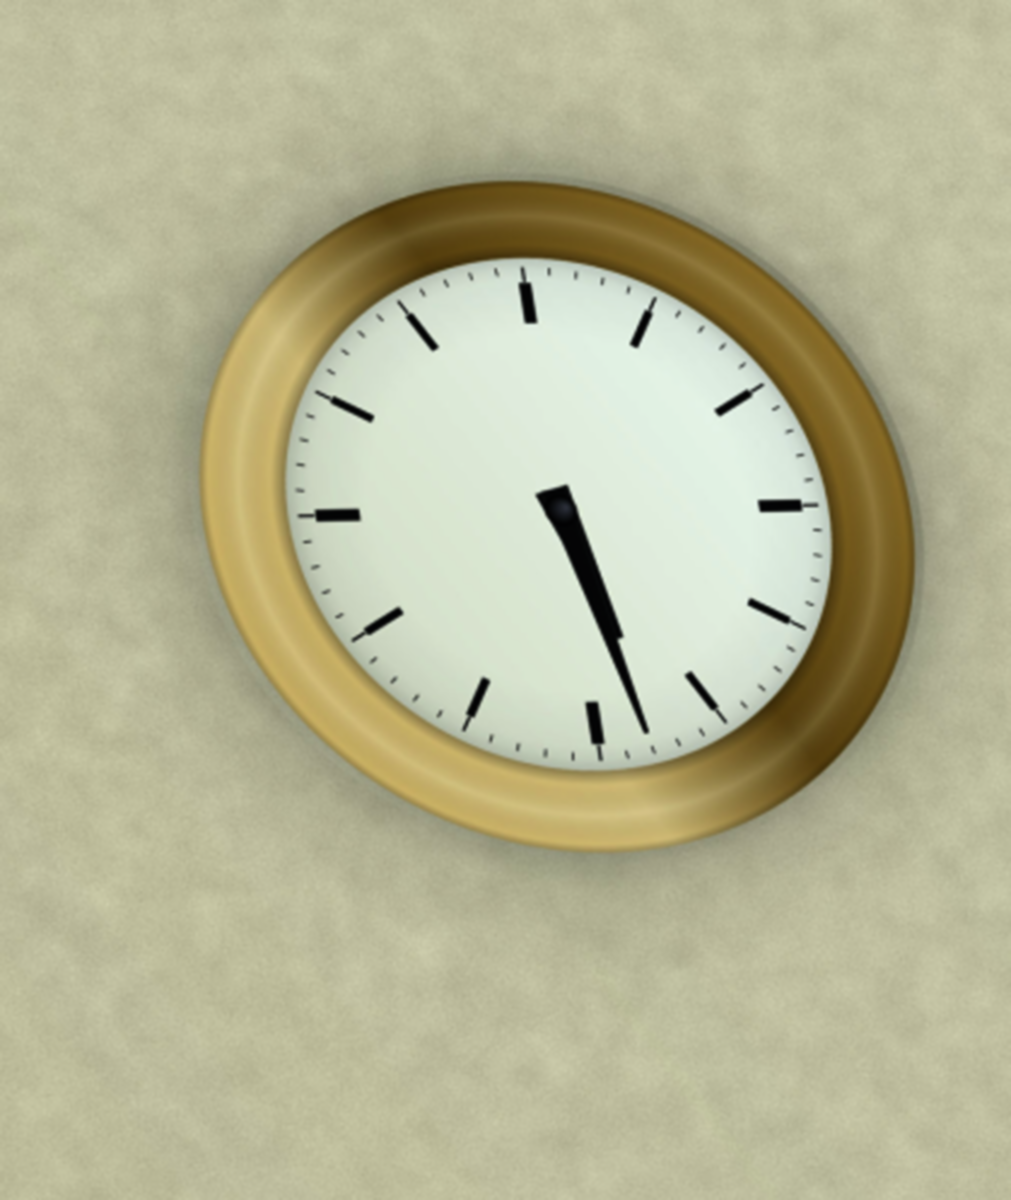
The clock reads 5,28
